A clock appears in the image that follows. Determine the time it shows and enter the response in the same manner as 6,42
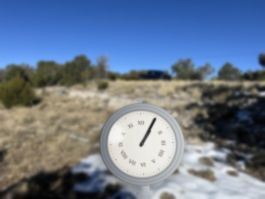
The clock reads 1,05
